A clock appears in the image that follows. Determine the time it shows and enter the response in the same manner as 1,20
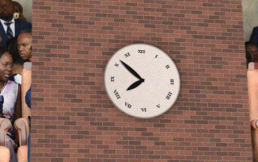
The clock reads 7,52
